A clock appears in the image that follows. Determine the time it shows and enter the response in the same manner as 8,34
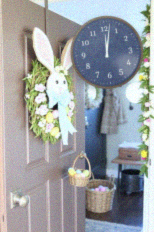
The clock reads 12,02
